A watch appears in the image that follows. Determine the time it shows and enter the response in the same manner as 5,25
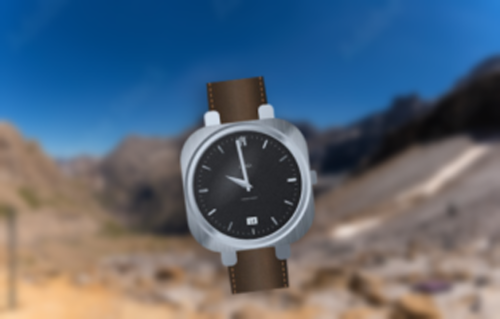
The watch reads 9,59
